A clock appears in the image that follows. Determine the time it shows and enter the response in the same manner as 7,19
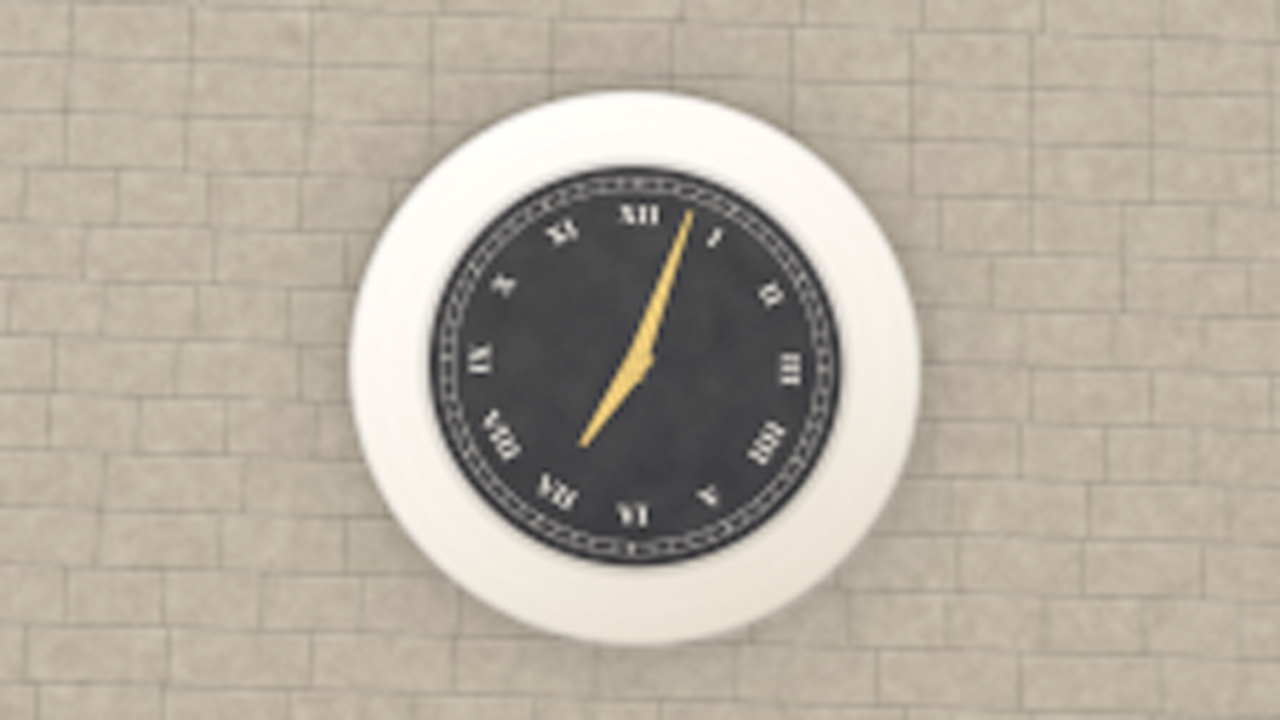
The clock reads 7,03
